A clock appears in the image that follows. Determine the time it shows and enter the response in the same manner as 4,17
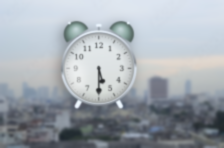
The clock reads 5,30
